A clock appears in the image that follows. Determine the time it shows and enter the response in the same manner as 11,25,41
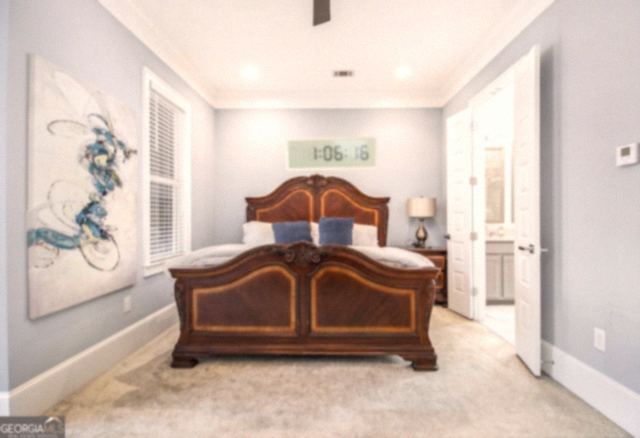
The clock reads 1,06,16
